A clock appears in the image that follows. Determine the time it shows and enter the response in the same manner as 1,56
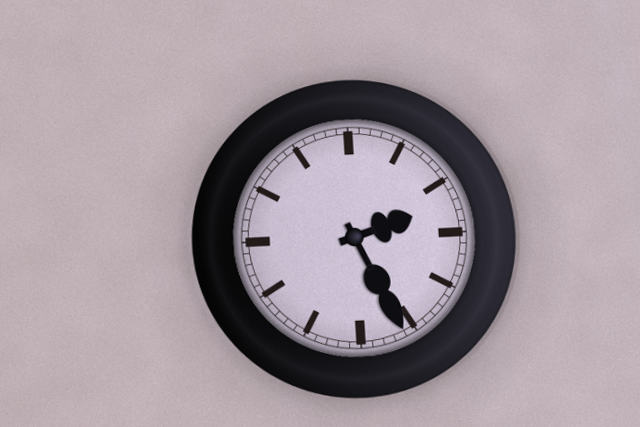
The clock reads 2,26
